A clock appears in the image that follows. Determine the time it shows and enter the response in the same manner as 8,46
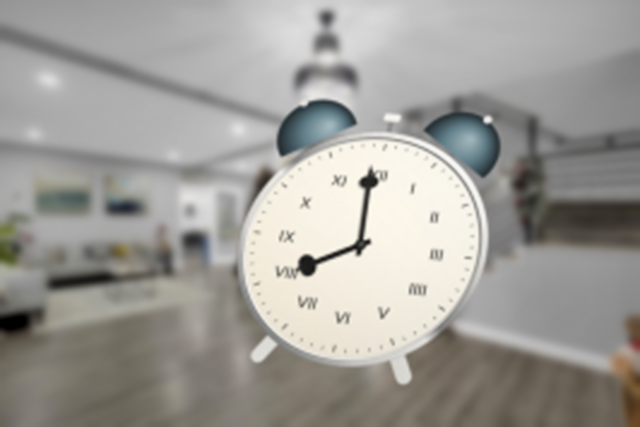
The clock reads 7,59
